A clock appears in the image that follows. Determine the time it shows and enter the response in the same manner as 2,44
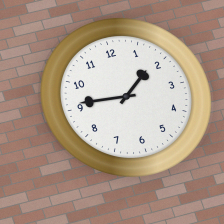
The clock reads 1,46
